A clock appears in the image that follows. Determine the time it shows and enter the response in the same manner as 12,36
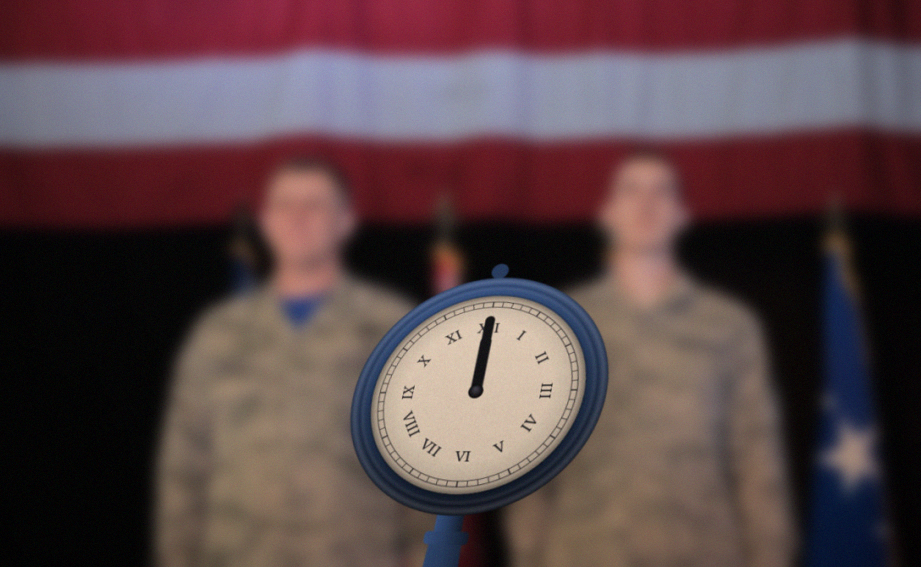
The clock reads 12,00
